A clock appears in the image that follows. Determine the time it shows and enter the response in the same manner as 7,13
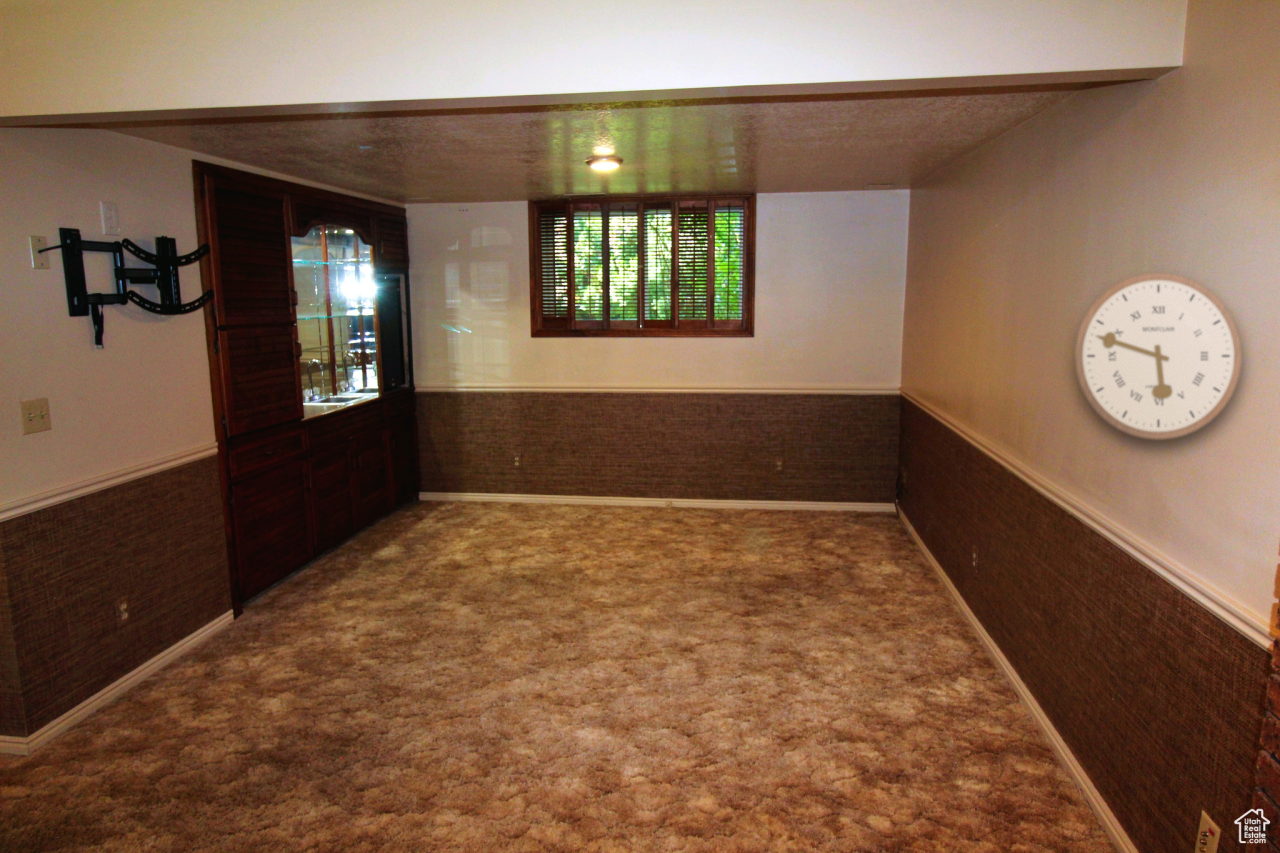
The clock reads 5,48
